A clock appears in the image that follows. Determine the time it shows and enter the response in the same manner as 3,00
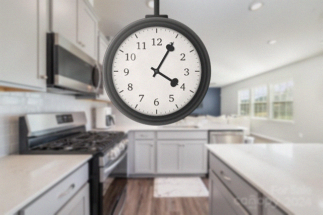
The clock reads 4,05
